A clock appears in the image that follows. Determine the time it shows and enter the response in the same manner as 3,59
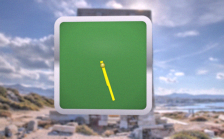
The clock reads 5,27
